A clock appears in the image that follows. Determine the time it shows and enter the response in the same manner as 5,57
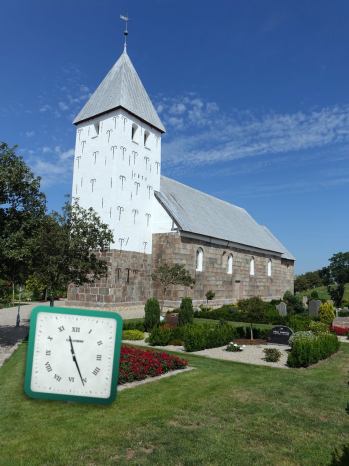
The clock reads 11,26
